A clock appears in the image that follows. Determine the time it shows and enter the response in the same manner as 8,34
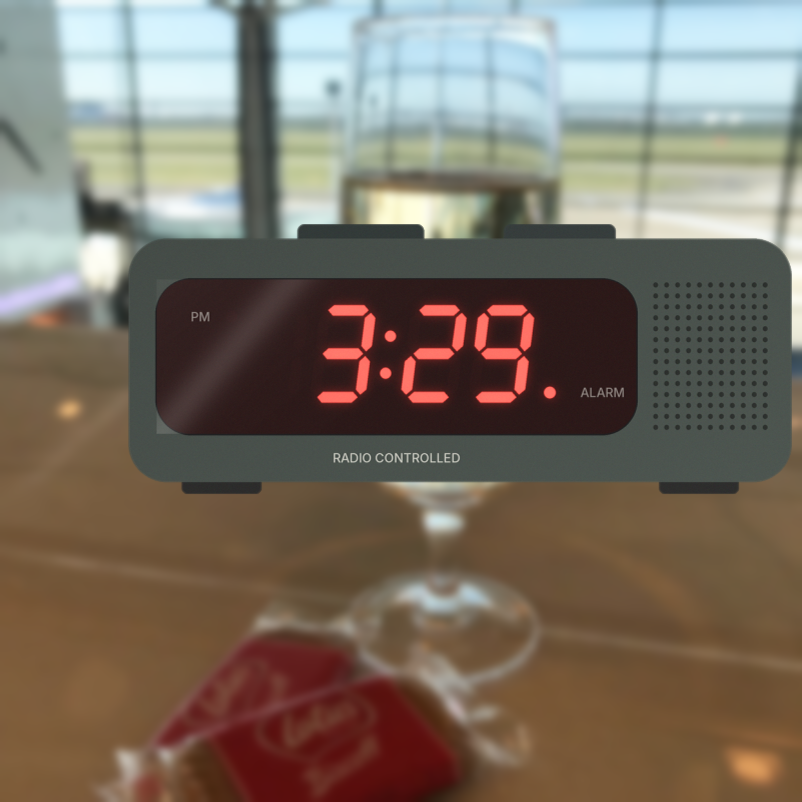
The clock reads 3,29
